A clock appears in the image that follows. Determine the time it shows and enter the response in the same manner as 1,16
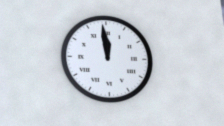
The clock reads 11,59
